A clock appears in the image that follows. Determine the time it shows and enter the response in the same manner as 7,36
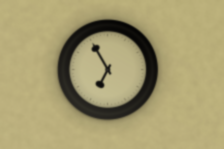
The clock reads 6,55
